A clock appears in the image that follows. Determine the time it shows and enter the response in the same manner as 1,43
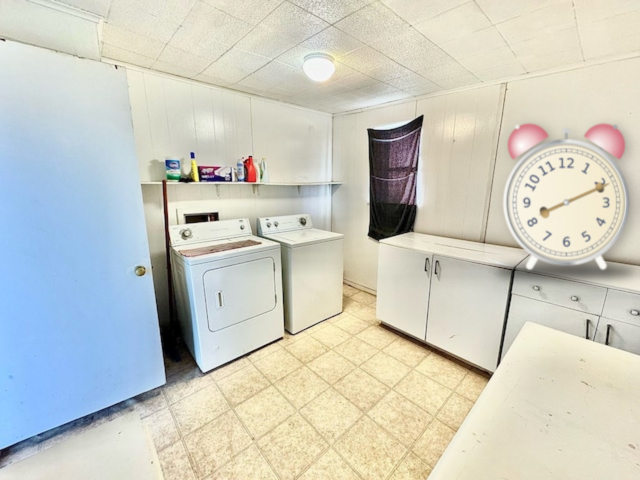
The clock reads 8,11
